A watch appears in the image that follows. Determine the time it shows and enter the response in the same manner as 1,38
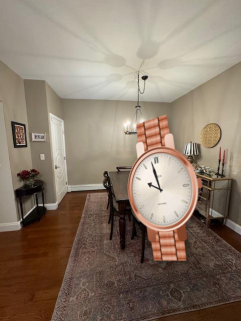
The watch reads 9,58
